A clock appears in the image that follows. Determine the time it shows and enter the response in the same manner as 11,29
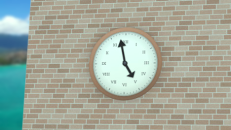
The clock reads 4,58
